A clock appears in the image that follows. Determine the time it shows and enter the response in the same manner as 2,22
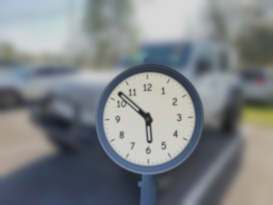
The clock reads 5,52
